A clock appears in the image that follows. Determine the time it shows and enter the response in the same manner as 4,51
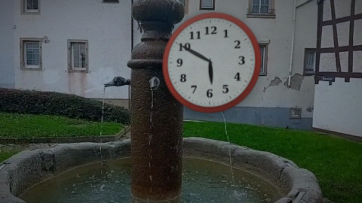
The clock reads 5,50
